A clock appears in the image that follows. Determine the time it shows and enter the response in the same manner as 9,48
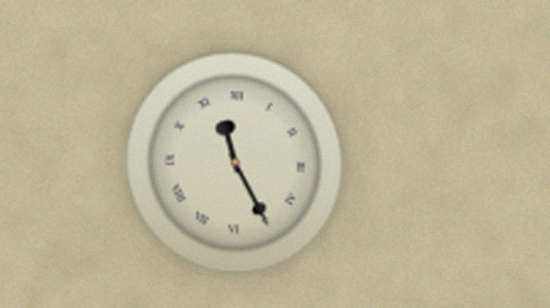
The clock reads 11,25
